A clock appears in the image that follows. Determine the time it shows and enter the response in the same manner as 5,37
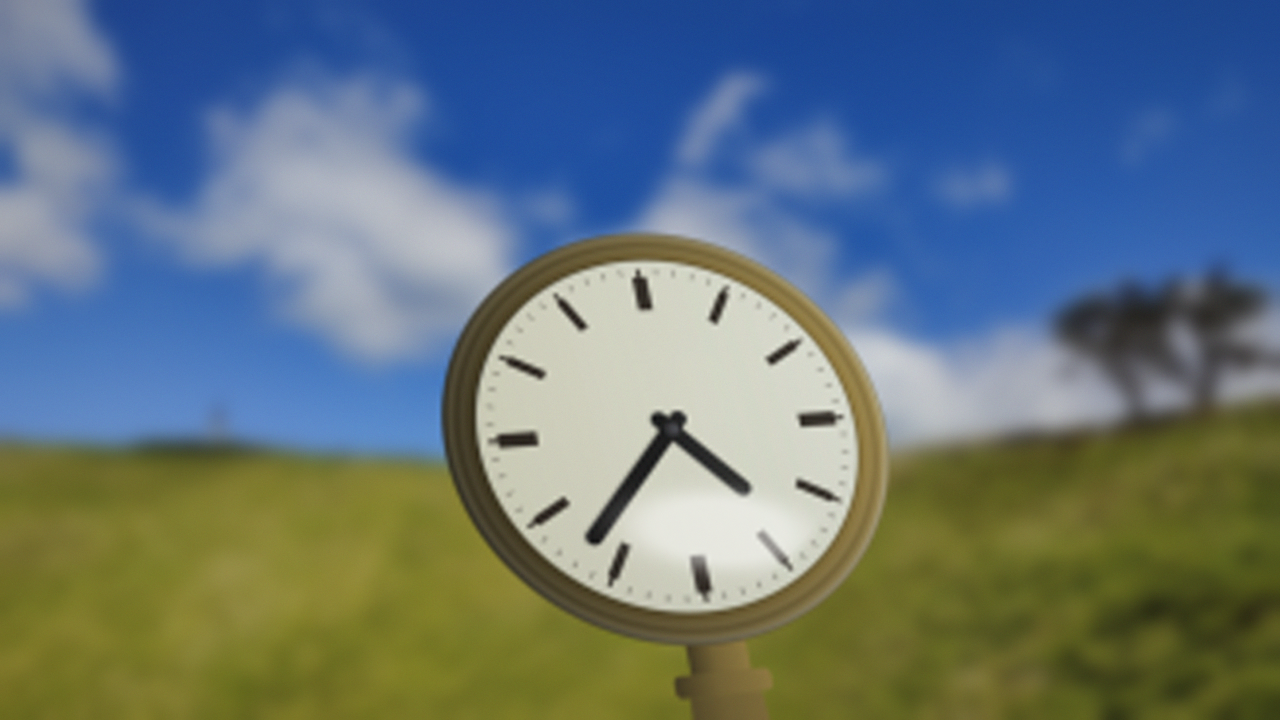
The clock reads 4,37
